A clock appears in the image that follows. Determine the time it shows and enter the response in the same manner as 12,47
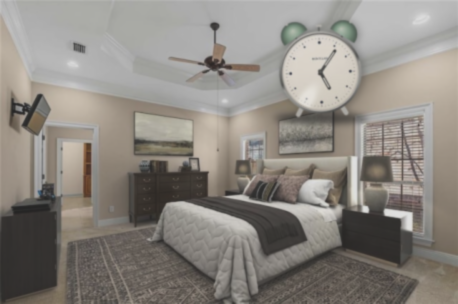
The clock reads 5,06
